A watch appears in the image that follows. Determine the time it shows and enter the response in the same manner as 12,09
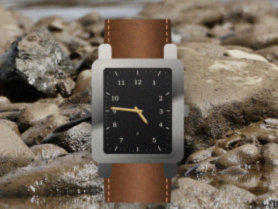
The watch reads 4,46
